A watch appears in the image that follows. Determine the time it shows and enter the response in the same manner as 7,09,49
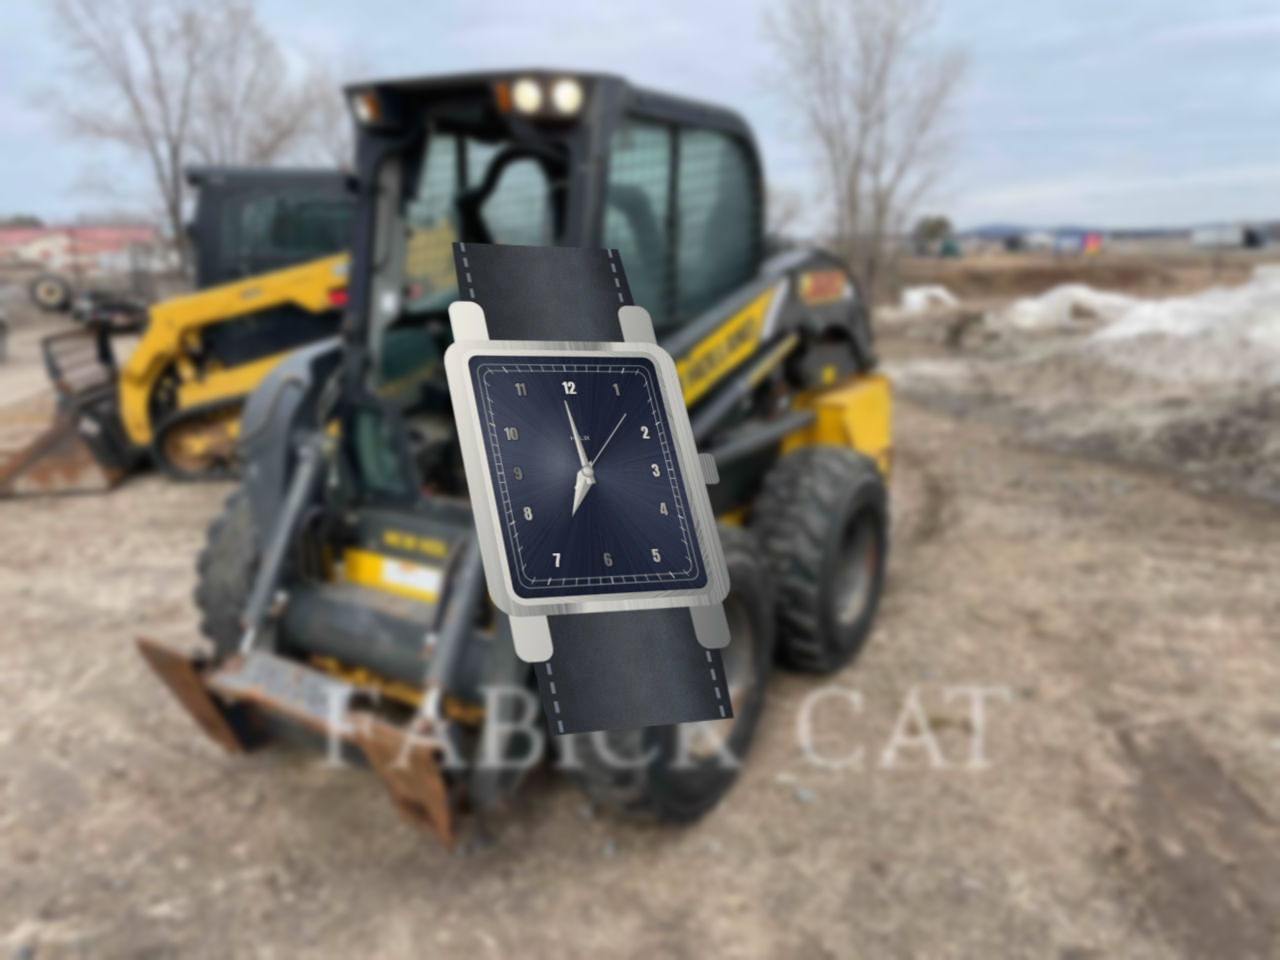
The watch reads 6,59,07
